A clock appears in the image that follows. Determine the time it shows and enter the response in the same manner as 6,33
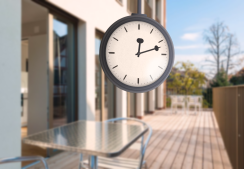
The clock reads 12,12
